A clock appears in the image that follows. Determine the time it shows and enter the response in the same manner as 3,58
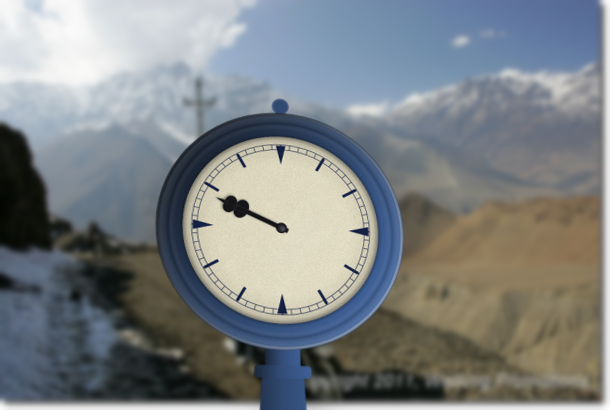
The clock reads 9,49
